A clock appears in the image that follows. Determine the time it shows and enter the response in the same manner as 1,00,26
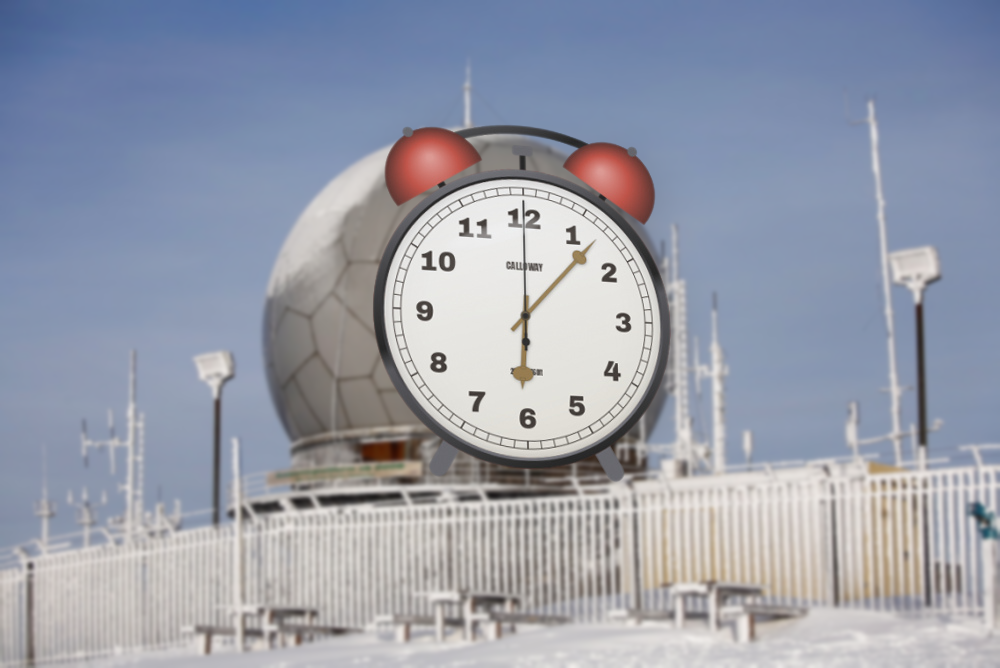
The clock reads 6,07,00
